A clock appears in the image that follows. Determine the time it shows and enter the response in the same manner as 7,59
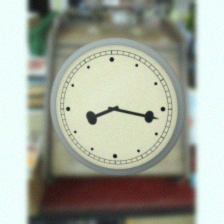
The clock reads 8,17
